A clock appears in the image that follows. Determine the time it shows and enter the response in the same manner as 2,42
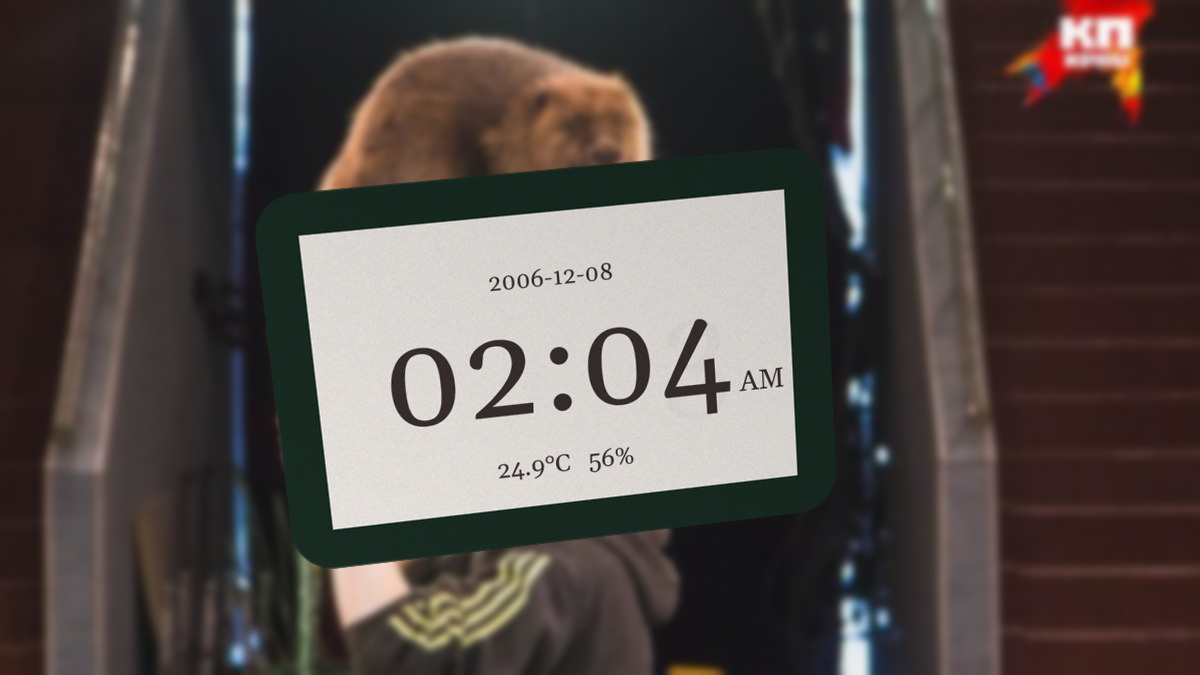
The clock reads 2,04
